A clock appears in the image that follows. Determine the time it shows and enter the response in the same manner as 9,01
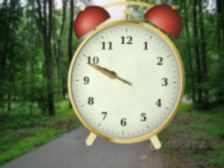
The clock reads 9,49
